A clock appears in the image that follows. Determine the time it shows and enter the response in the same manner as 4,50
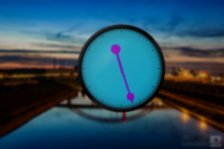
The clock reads 11,27
